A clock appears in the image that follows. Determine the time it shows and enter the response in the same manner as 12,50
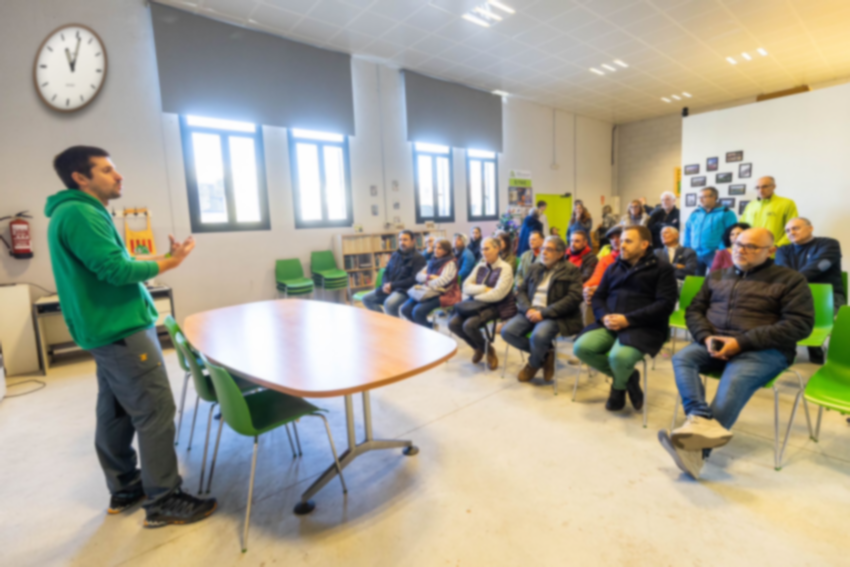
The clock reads 11,01
